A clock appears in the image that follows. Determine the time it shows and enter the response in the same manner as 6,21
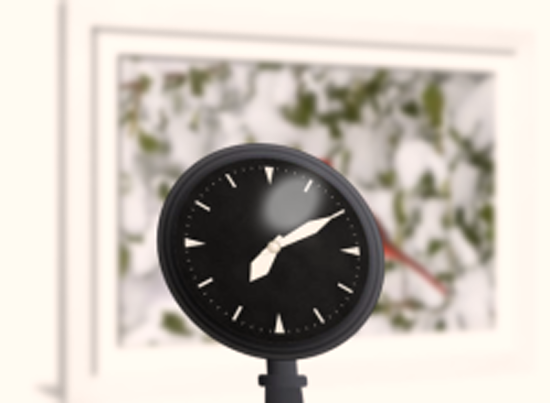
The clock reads 7,10
